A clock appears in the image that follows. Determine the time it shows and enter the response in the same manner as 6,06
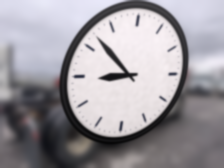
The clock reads 8,52
